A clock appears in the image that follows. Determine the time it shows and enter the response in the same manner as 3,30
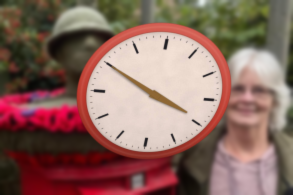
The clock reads 3,50
